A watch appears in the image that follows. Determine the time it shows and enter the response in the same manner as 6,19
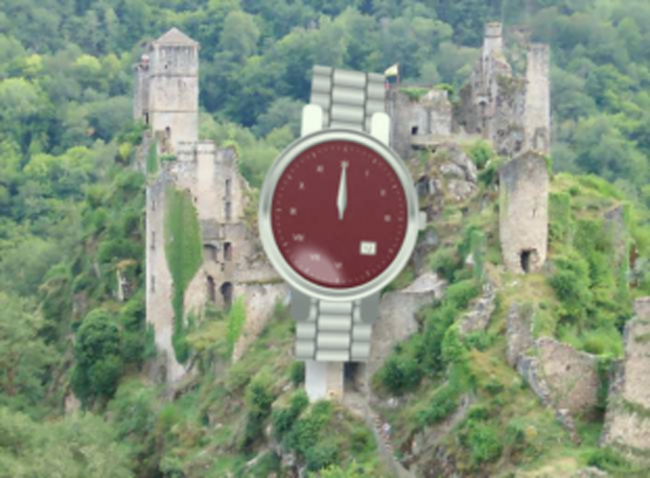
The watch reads 12,00
